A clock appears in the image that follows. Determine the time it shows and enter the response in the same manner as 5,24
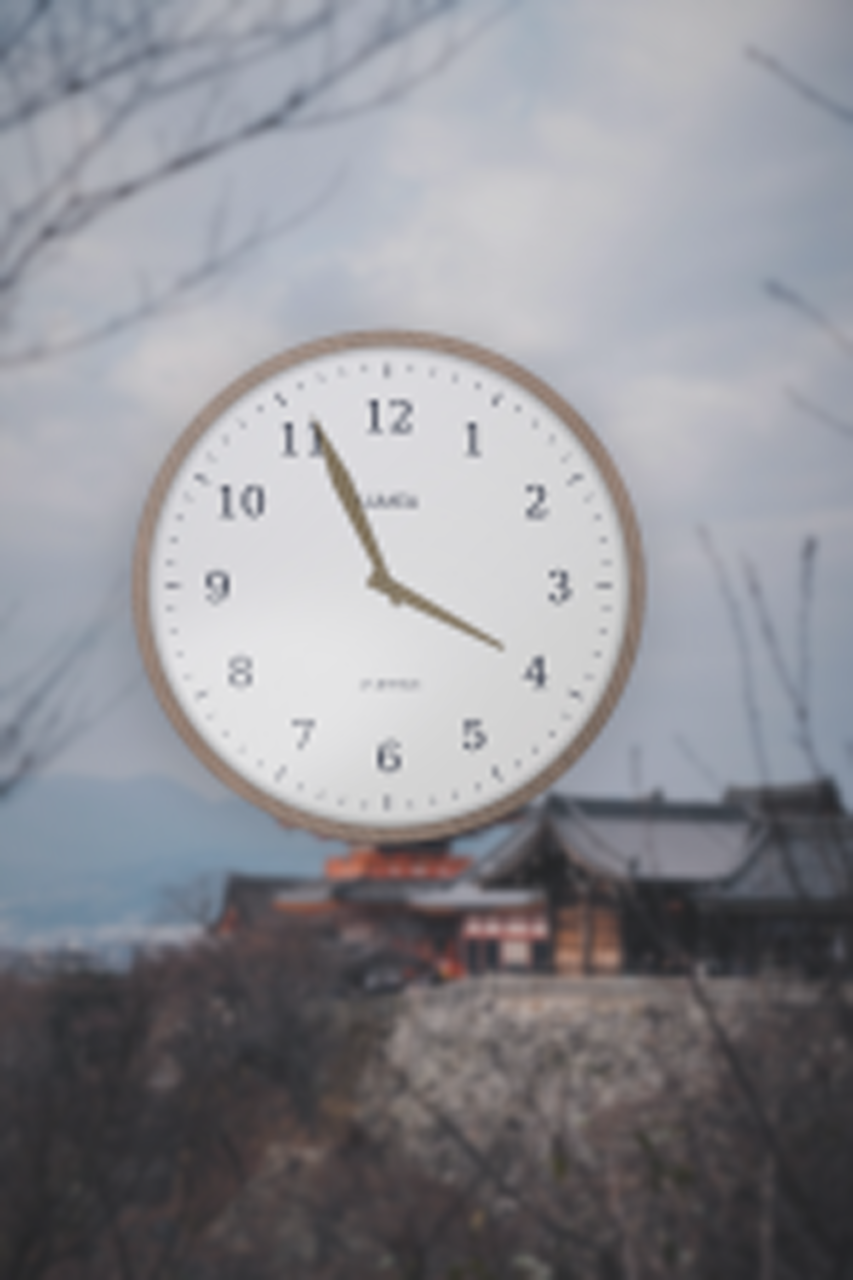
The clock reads 3,56
